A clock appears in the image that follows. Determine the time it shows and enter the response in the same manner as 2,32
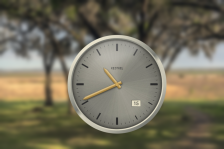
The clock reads 10,41
